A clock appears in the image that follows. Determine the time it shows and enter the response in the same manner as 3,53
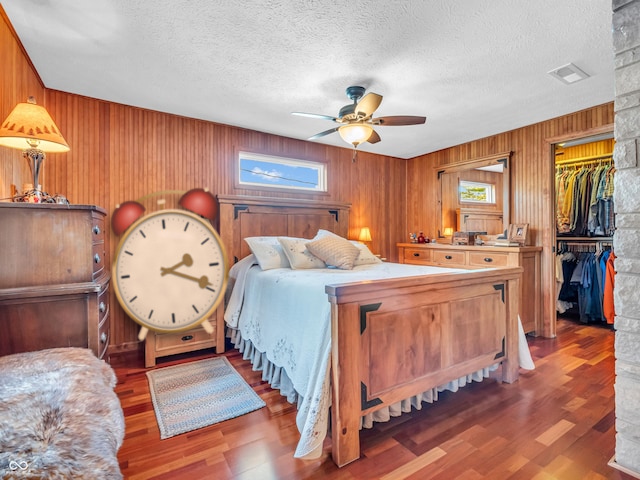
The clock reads 2,19
